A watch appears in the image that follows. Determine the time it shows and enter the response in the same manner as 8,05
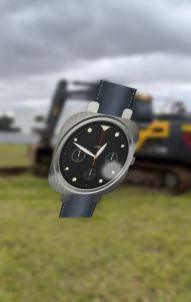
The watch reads 12,49
